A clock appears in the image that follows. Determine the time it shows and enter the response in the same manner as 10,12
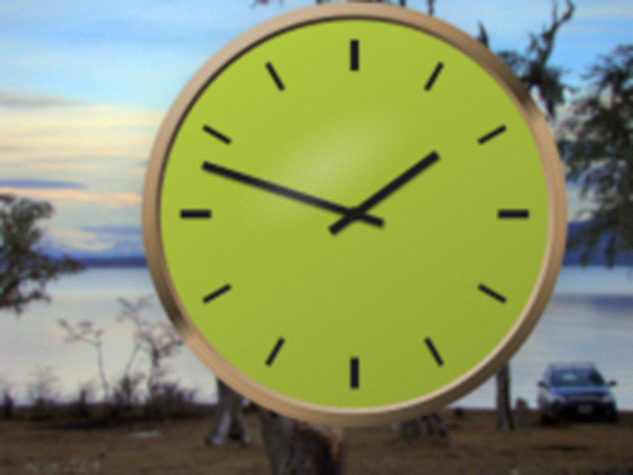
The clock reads 1,48
